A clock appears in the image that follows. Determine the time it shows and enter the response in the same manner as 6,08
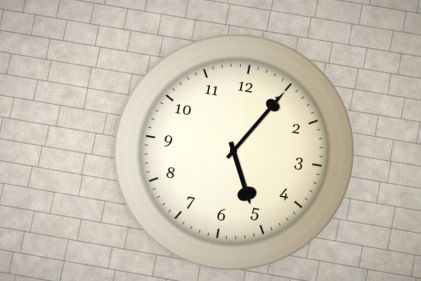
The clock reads 5,05
